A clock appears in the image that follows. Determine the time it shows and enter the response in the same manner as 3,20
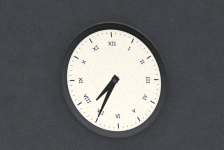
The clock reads 7,35
